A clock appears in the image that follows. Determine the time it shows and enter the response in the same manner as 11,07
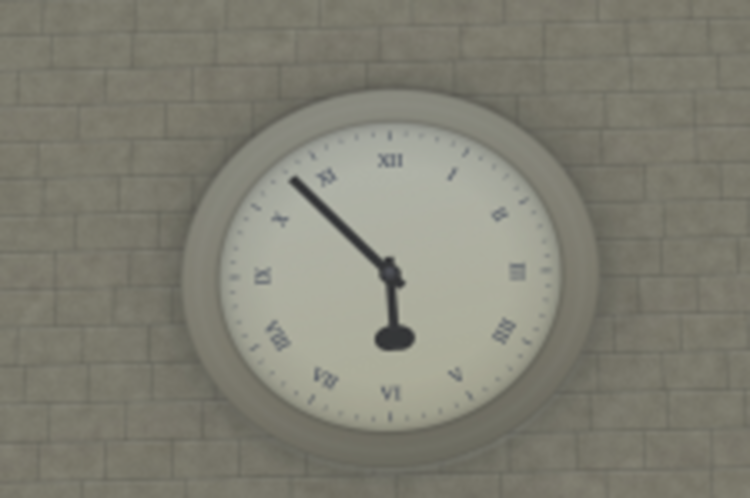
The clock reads 5,53
